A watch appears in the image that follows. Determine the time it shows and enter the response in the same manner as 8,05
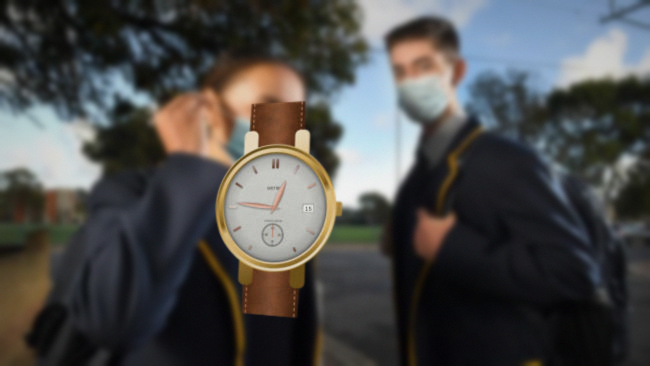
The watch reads 12,46
